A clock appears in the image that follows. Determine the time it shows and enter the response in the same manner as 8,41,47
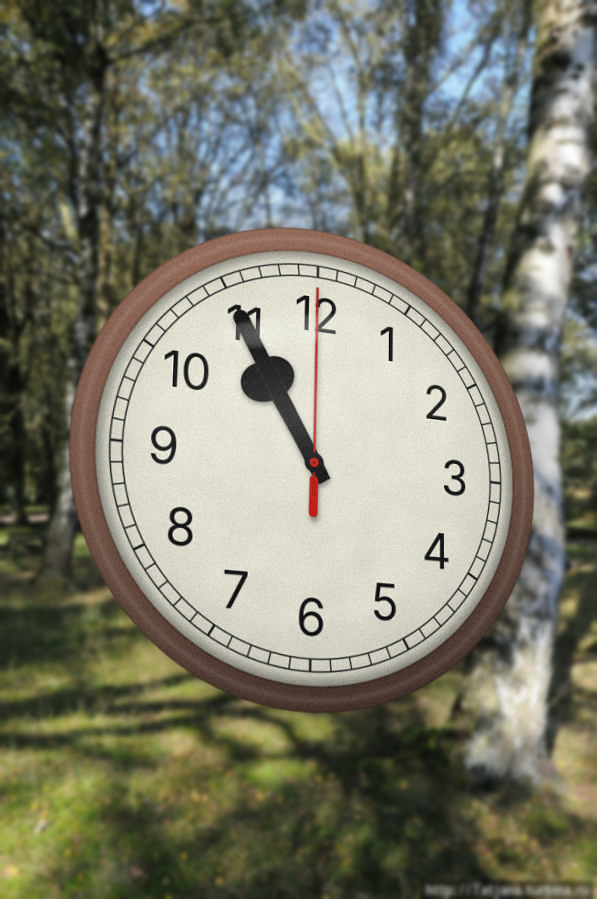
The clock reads 10,55,00
